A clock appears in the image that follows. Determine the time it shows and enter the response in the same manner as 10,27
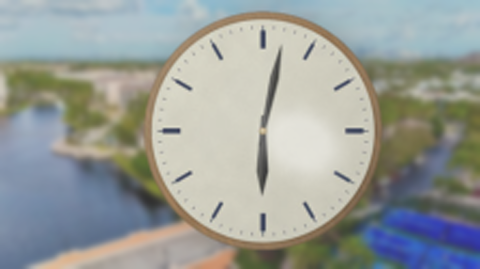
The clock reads 6,02
